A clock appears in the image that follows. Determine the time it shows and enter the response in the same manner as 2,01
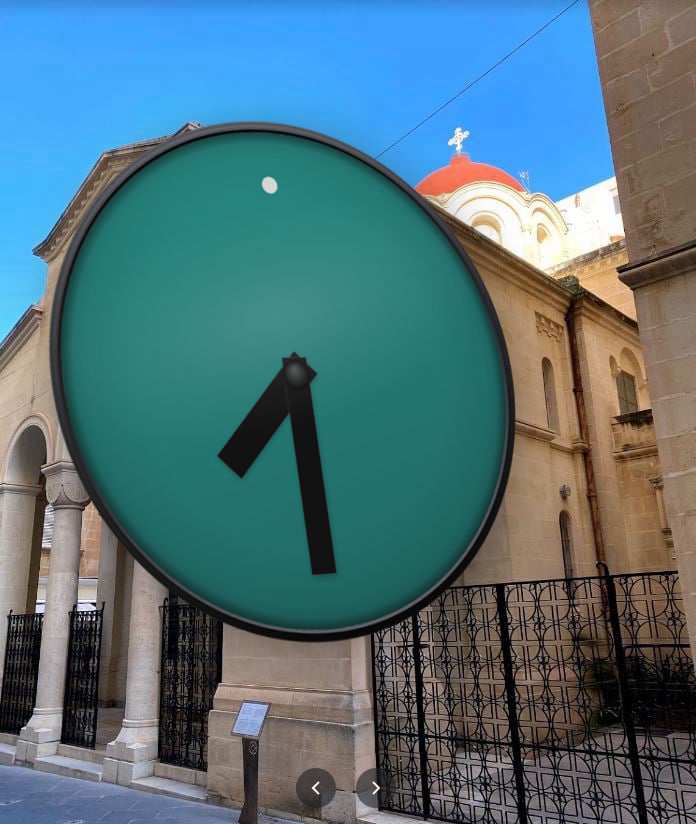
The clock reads 7,30
